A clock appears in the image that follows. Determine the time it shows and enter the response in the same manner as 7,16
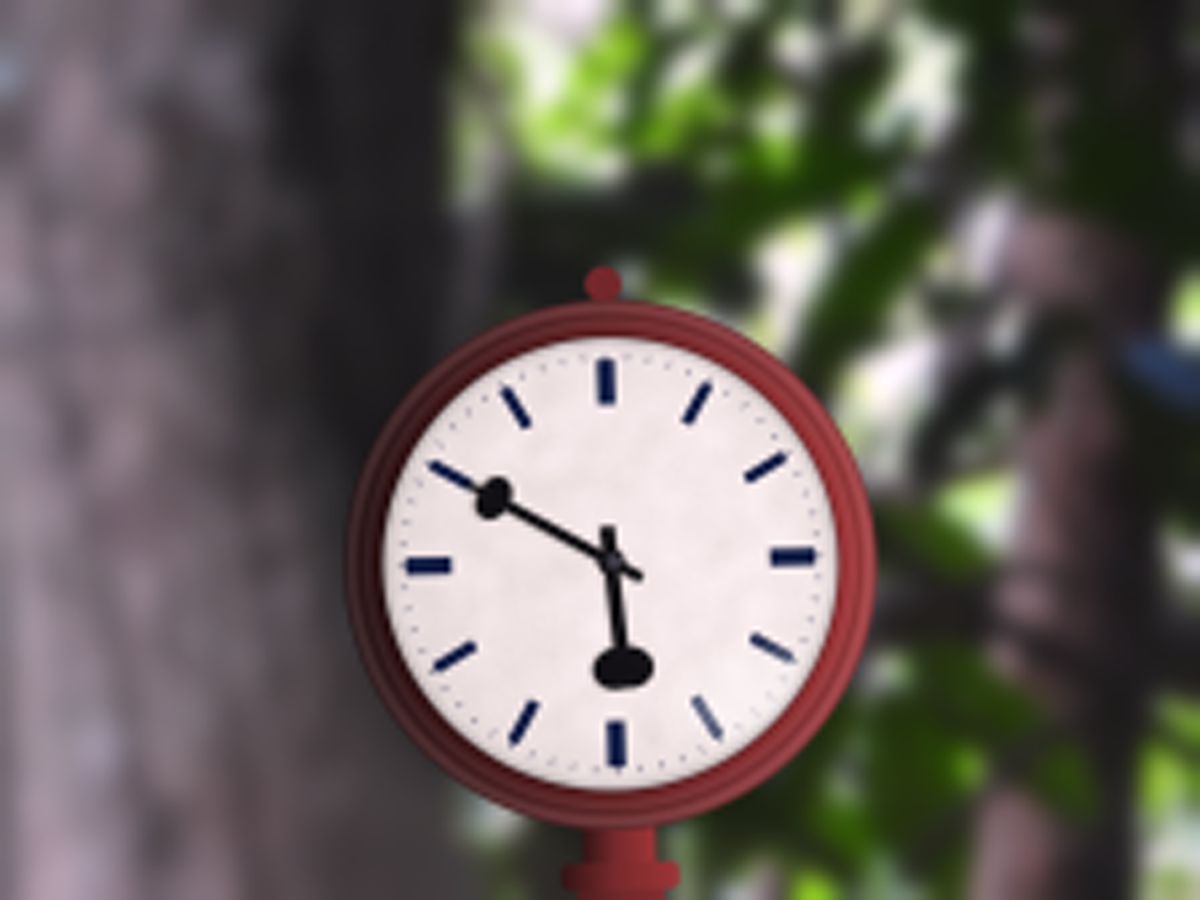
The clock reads 5,50
